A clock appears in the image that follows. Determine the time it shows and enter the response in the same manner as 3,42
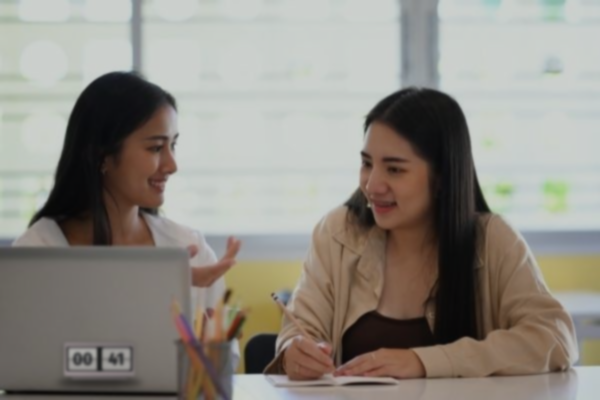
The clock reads 0,41
